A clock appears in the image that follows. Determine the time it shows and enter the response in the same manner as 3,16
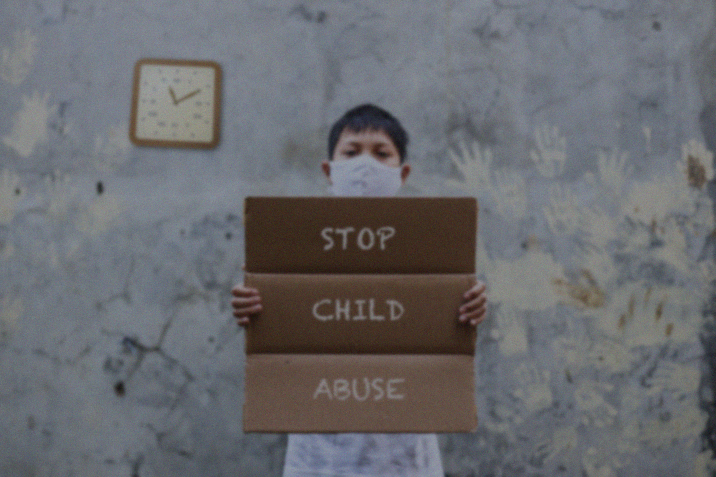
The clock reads 11,10
